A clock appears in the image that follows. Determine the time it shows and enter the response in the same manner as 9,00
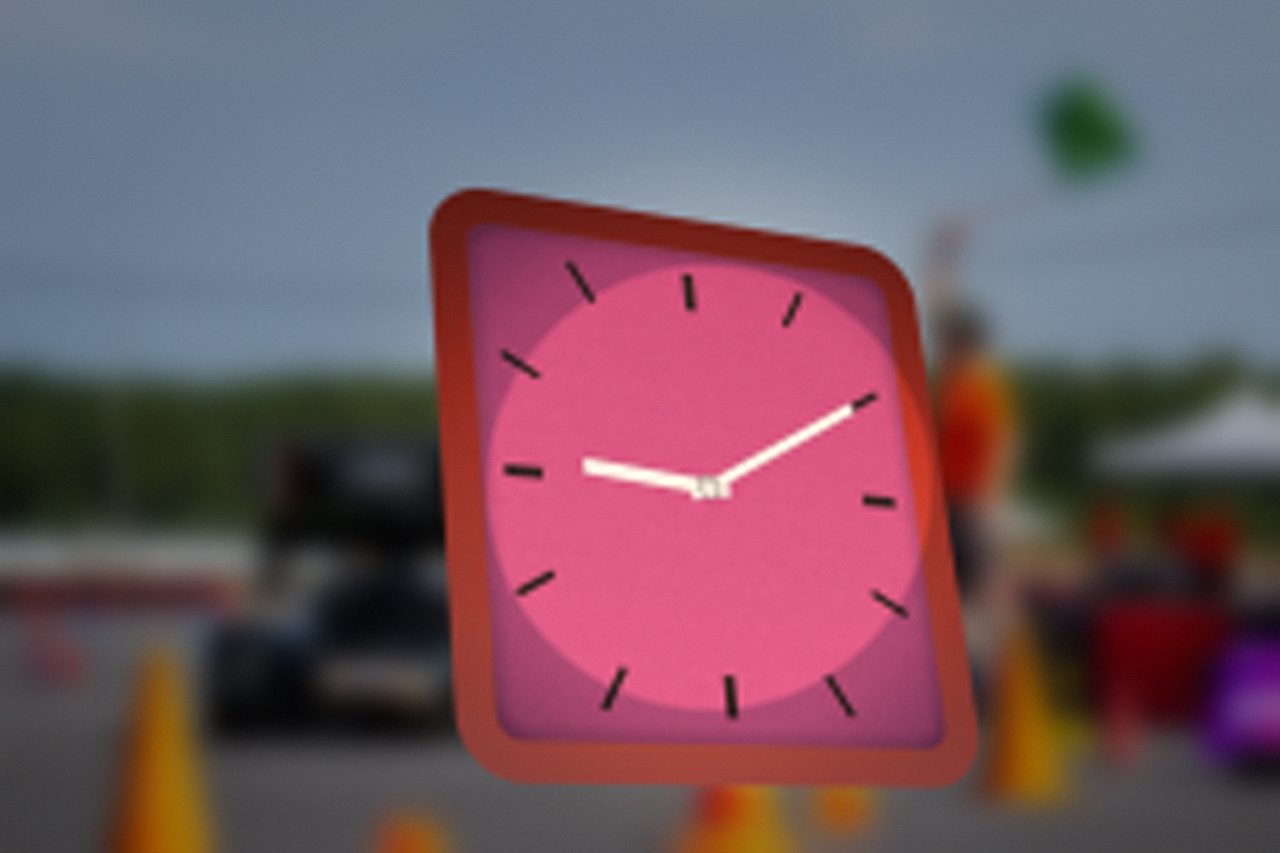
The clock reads 9,10
